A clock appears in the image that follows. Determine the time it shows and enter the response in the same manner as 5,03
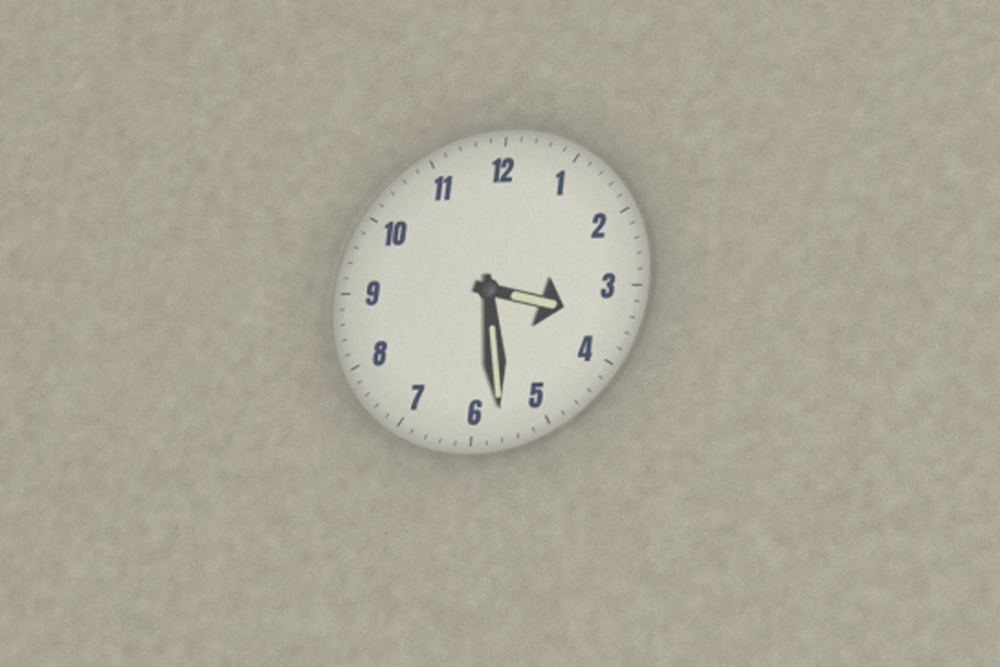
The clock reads 3,28
